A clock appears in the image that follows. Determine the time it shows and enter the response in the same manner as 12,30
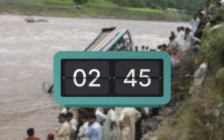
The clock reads 2,45
